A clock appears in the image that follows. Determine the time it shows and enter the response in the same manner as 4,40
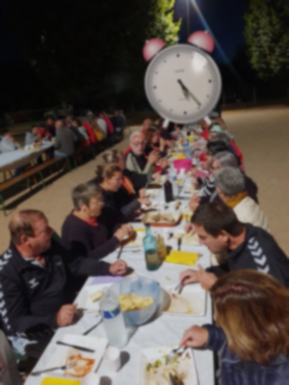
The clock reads 5,24
